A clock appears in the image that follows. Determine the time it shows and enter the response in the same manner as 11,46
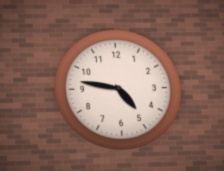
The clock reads 4,47
